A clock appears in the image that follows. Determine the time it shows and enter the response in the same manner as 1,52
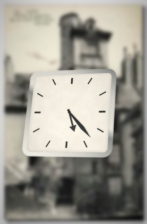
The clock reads 5,23
